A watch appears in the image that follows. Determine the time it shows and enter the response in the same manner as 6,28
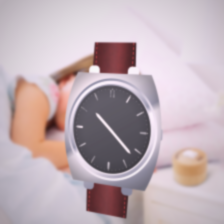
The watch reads 10,22
